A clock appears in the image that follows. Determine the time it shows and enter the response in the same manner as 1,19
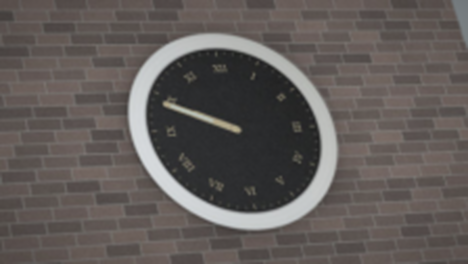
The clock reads 9,49
